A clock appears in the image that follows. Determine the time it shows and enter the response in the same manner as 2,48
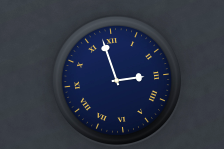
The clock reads 2,58
